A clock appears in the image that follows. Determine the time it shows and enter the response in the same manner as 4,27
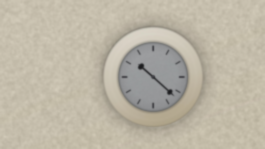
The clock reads 10,22
